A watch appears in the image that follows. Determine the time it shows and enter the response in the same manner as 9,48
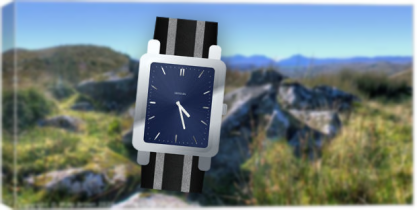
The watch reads 4,27
